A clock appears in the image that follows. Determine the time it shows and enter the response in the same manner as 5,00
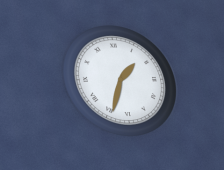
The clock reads 1,34
